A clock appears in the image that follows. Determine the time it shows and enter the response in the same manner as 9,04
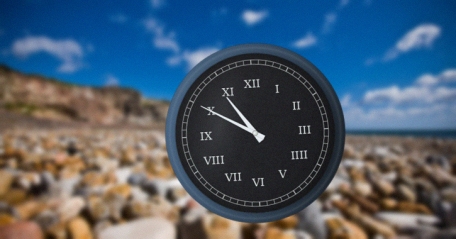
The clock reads 10,50
